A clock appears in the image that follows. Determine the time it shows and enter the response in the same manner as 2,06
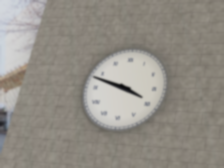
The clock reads 3,48
